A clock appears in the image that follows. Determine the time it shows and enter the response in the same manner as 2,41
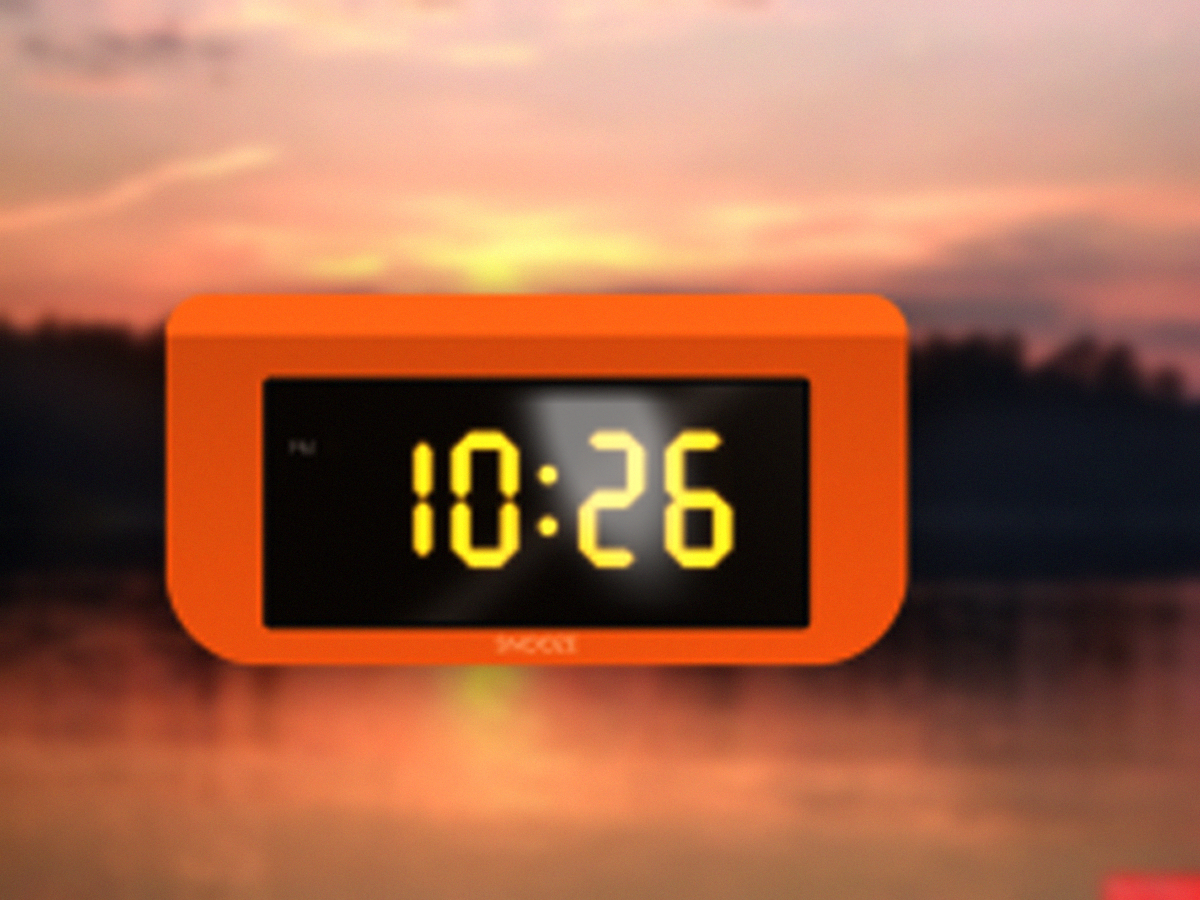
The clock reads 10,26
